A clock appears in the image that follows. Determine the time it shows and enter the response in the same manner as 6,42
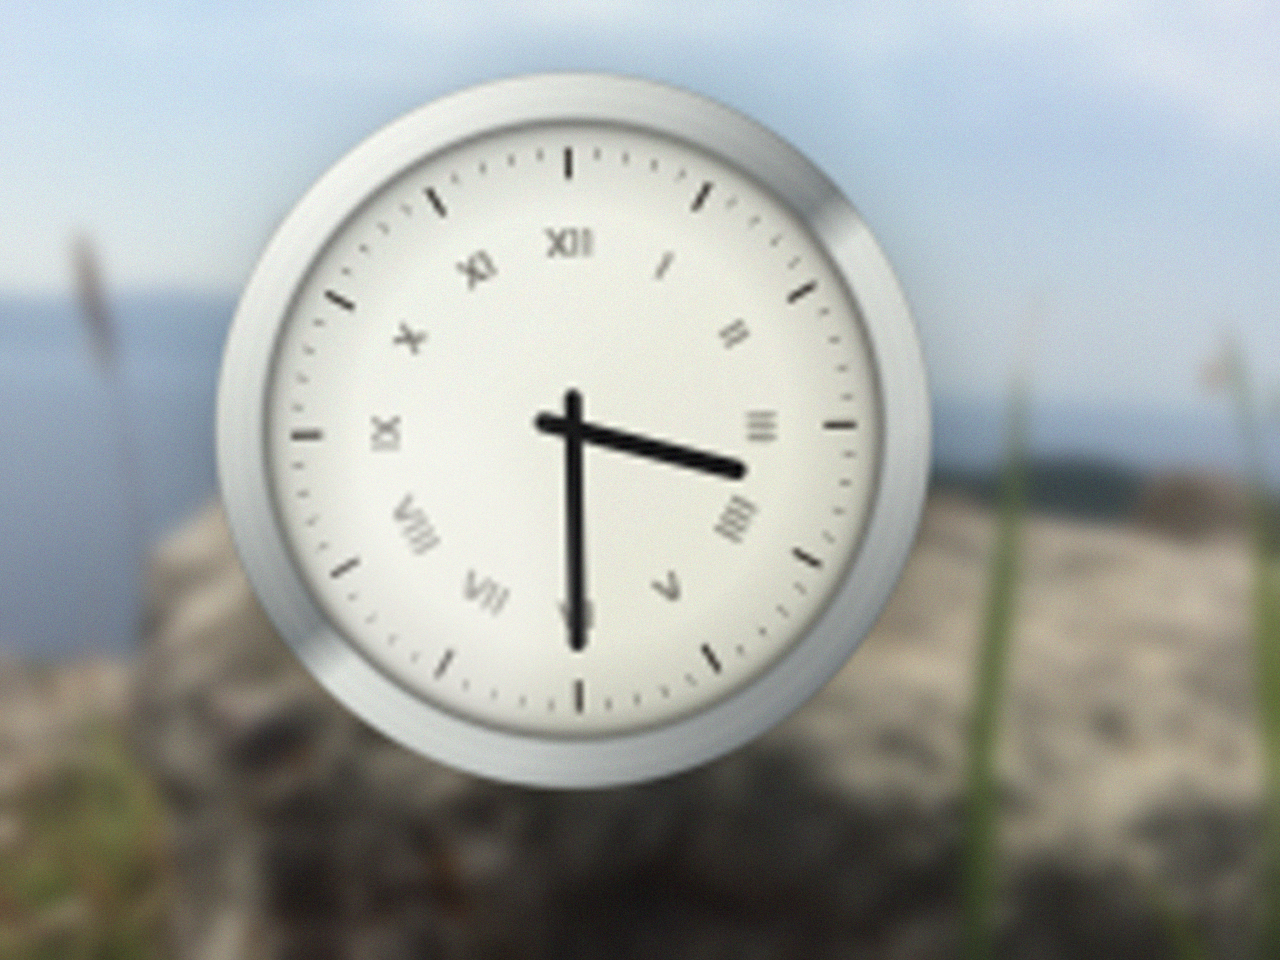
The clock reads 3,30
